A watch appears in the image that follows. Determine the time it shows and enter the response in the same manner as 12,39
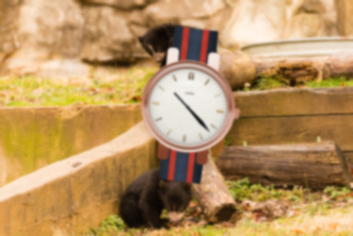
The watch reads 10,22
